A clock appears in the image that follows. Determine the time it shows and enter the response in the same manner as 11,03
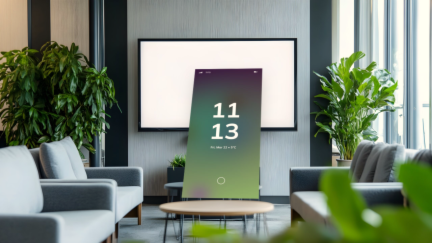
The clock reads 11,13
